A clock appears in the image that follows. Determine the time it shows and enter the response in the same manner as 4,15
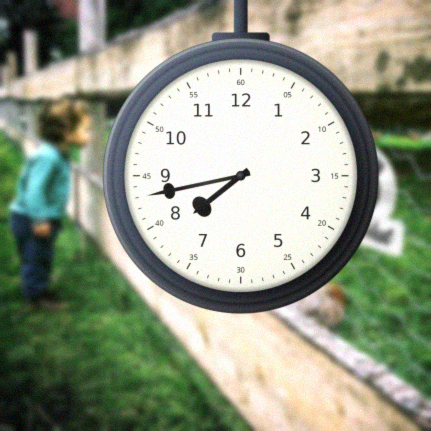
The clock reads 7,43
